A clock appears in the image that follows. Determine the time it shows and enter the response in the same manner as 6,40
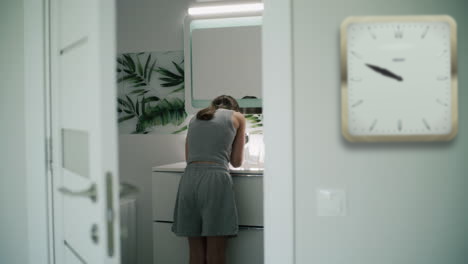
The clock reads 9,49
